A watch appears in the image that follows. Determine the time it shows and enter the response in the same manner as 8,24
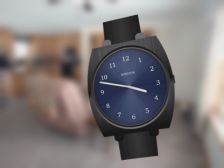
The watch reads 3,48
